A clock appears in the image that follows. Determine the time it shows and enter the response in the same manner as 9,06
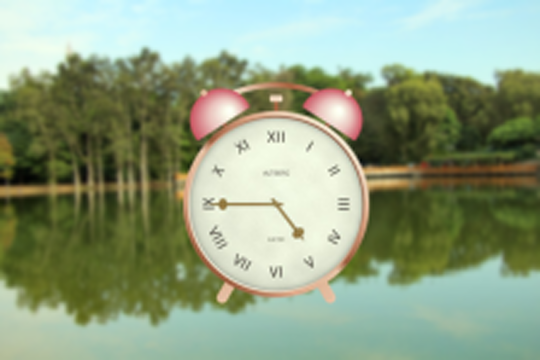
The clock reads 4,45
